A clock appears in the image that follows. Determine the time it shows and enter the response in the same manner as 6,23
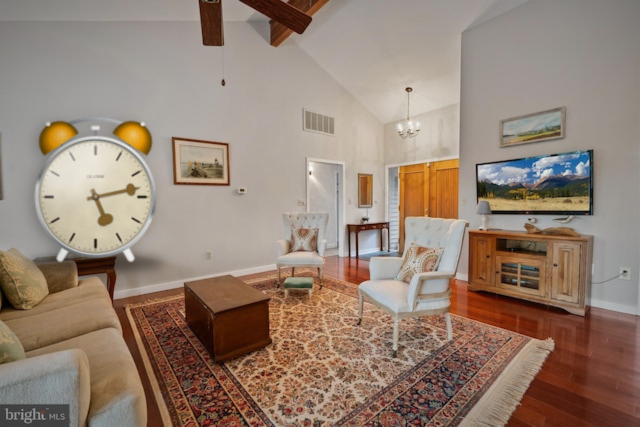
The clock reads 5,13
